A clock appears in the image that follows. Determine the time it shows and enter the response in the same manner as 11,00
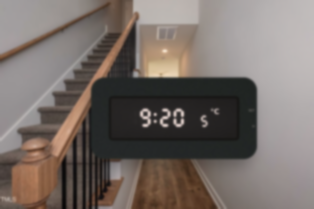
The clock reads 9,20
